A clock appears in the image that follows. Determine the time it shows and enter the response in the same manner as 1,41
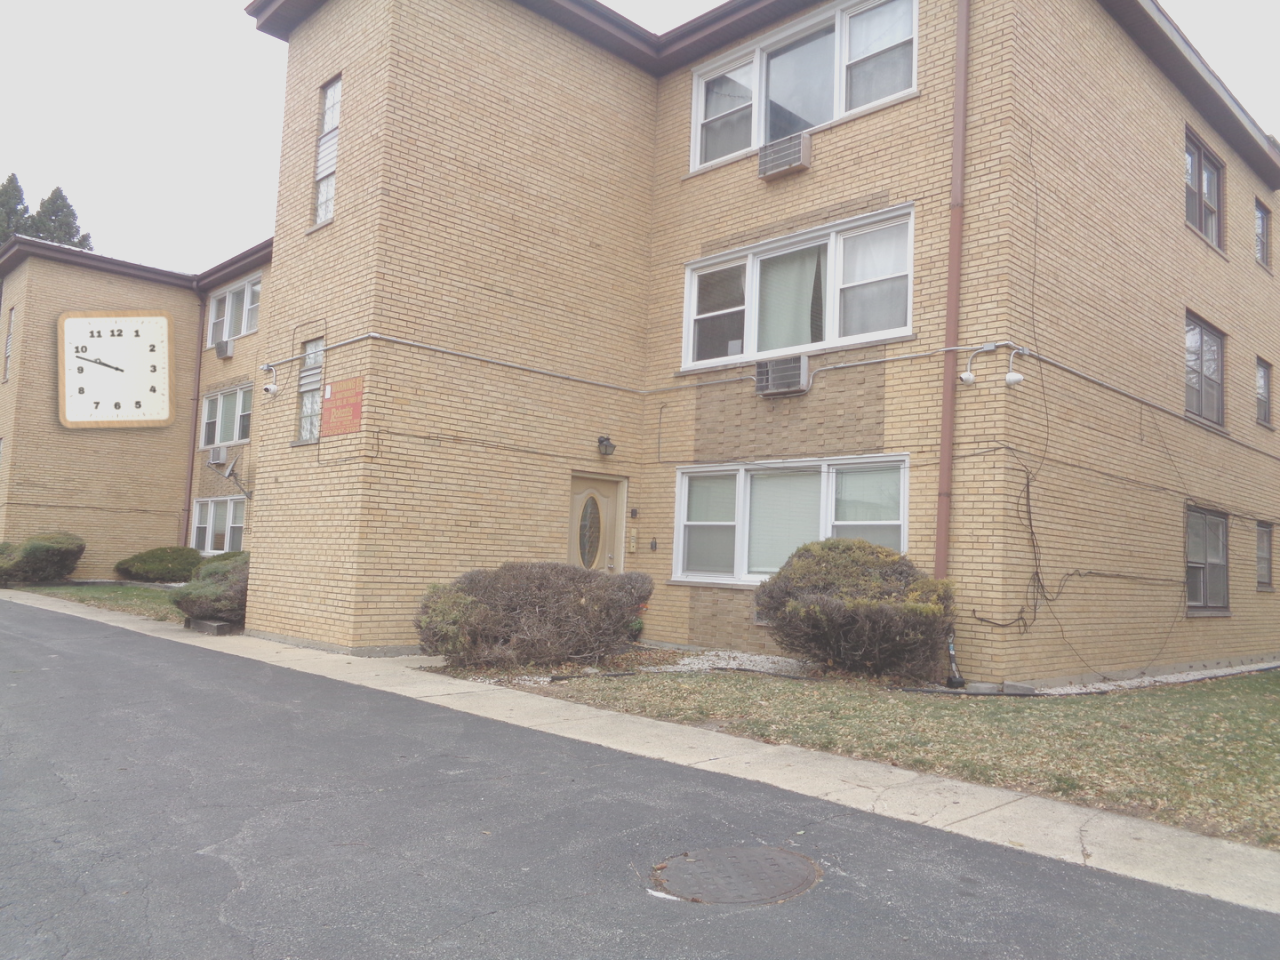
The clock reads 9,48
